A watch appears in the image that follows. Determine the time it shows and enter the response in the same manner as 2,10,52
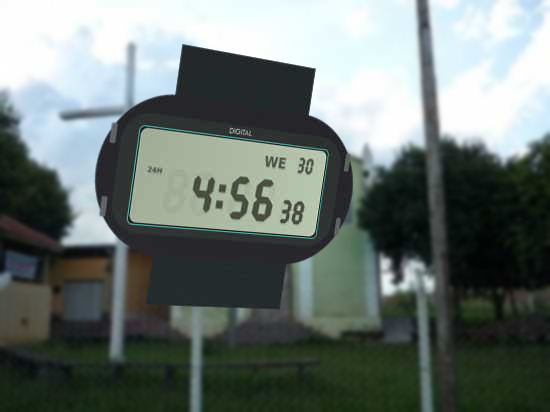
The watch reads 4,56,38
